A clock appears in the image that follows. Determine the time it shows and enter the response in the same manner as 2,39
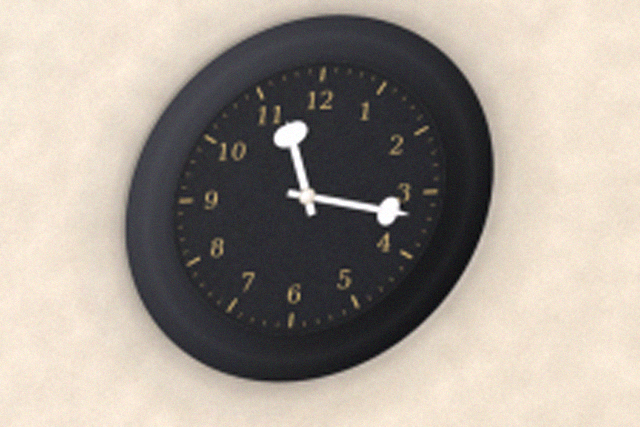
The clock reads 11,17
